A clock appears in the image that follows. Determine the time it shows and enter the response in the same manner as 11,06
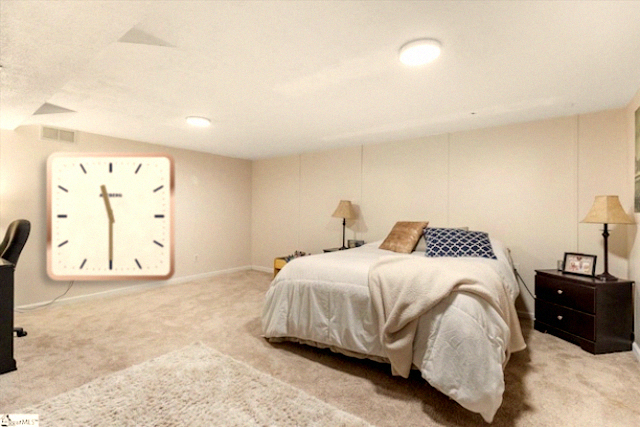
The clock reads 11,30
